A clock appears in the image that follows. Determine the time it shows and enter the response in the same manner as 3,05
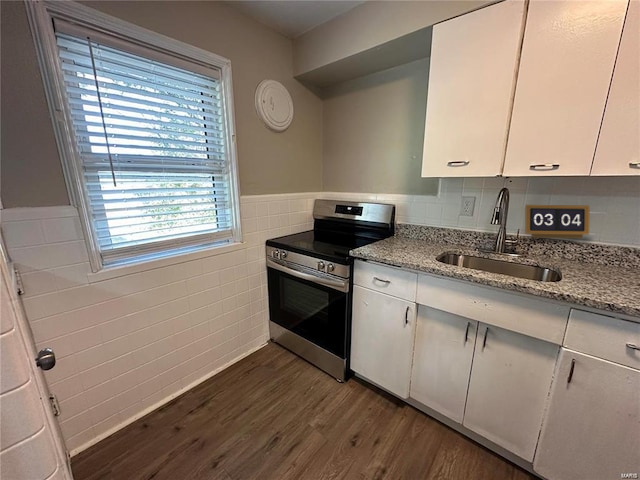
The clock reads 3,04
